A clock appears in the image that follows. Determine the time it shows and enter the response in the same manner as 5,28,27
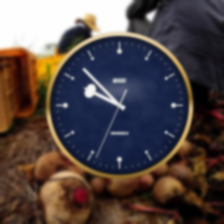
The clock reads 9,52,34
